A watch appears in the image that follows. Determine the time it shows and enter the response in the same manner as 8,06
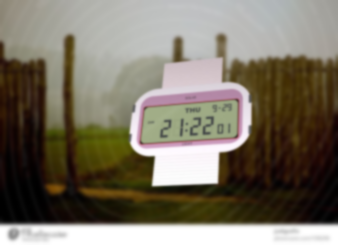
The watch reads 21,22
